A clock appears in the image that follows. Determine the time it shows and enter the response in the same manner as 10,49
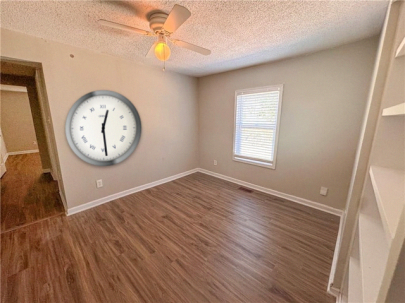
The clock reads 12,29
